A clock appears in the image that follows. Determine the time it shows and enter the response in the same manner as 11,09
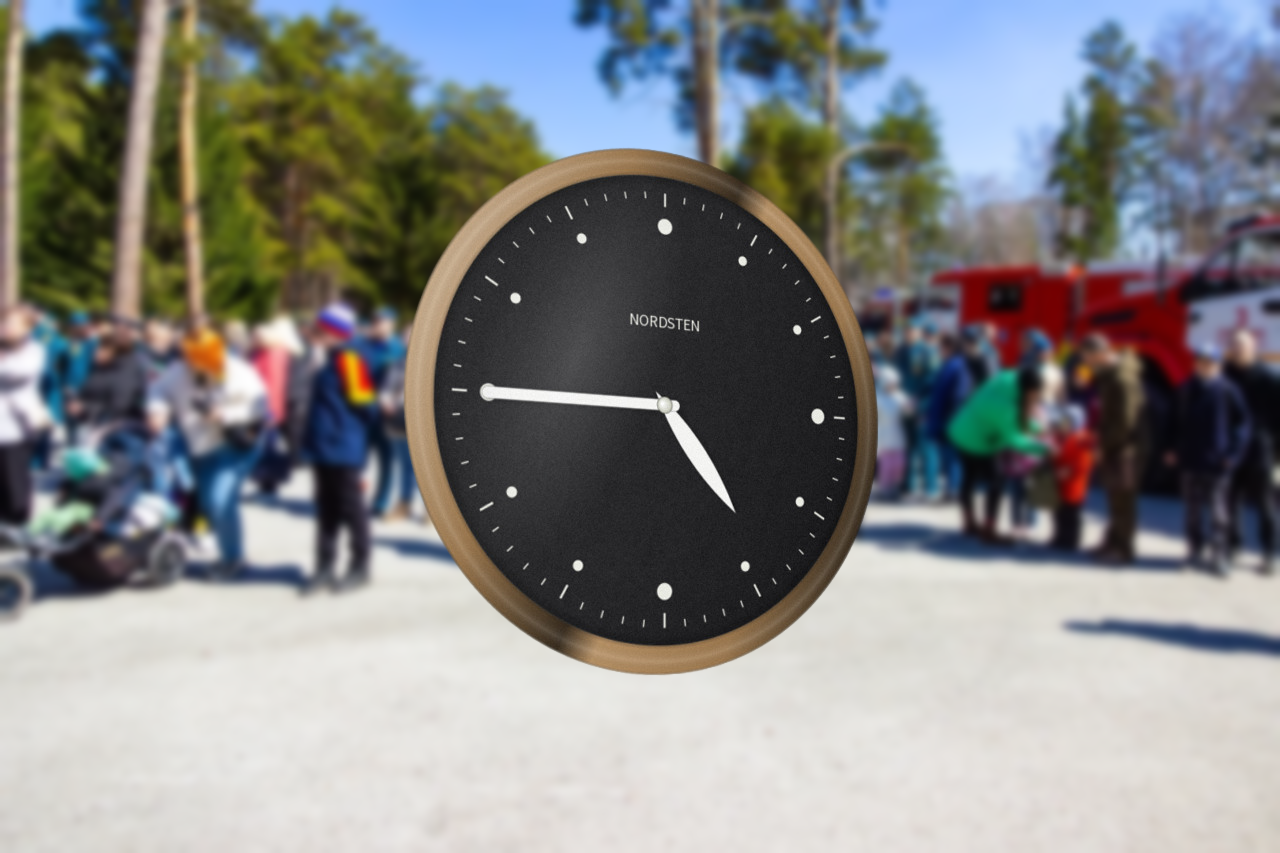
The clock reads 4,45
